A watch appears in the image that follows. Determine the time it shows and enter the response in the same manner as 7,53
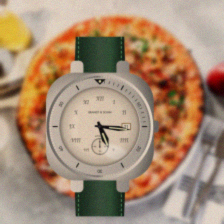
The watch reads 5,16
